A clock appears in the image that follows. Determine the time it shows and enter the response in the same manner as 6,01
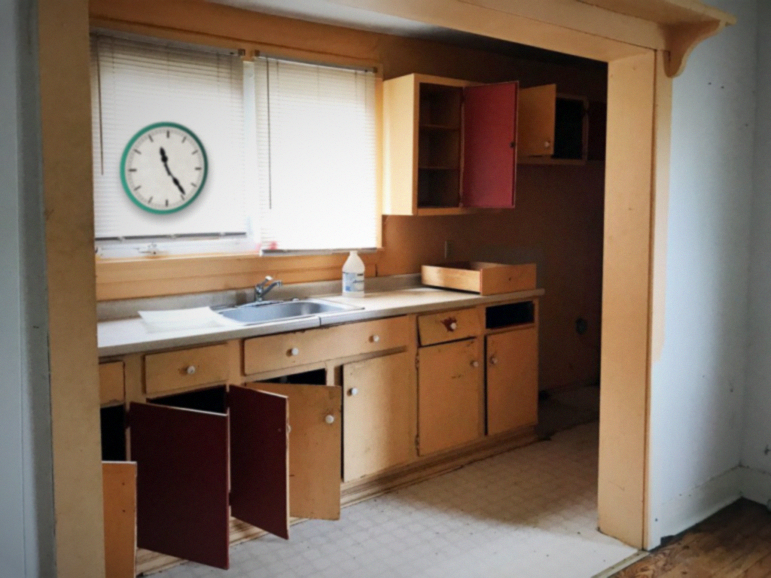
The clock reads 11,24
